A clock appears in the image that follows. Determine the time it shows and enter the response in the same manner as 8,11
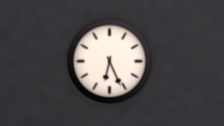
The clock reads 6,26
